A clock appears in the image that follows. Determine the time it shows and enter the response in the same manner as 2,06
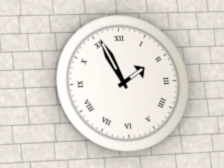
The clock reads 1,56
